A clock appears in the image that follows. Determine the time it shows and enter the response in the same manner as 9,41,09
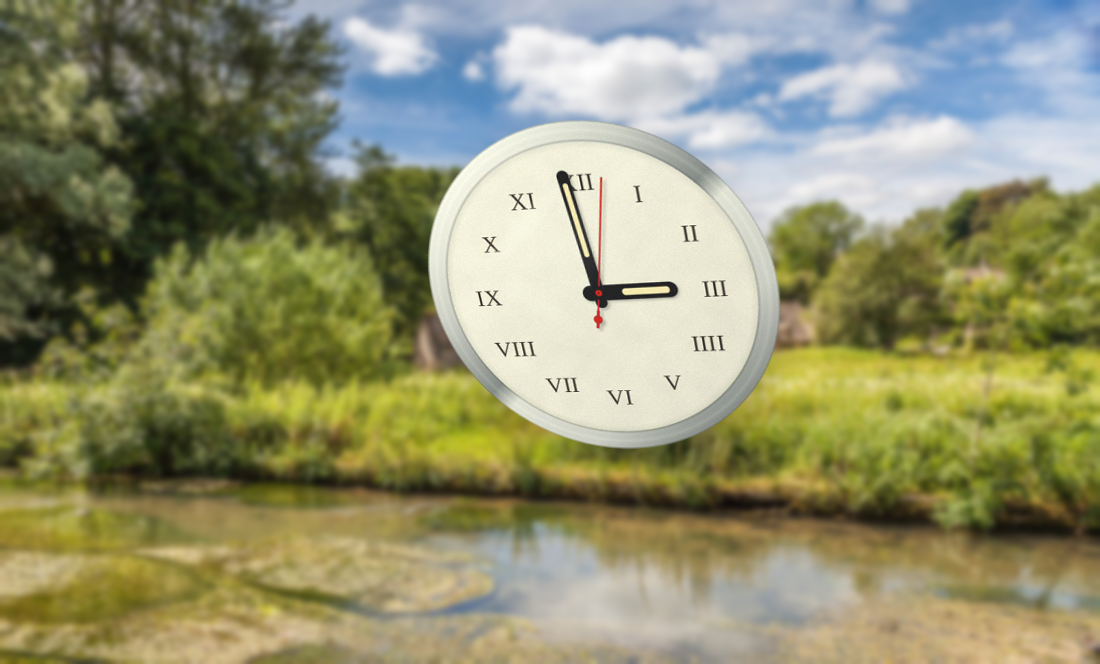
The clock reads 2,59,02
